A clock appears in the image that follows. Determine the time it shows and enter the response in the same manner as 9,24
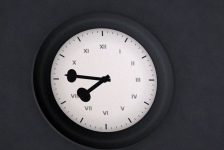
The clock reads 7,46
